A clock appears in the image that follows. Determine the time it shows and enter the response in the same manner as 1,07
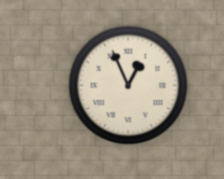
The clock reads 12,56
